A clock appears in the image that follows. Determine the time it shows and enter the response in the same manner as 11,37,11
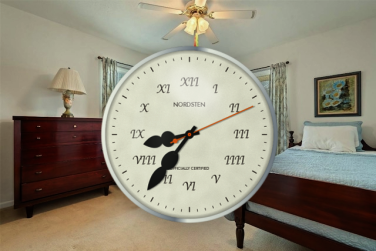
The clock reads 8,36,11
